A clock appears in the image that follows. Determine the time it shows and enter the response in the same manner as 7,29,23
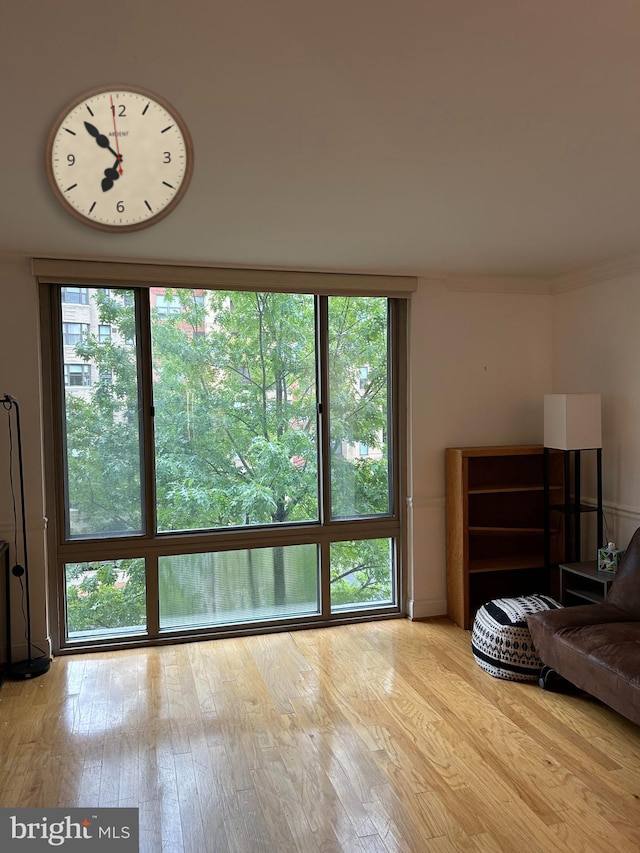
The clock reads 6,52,59
